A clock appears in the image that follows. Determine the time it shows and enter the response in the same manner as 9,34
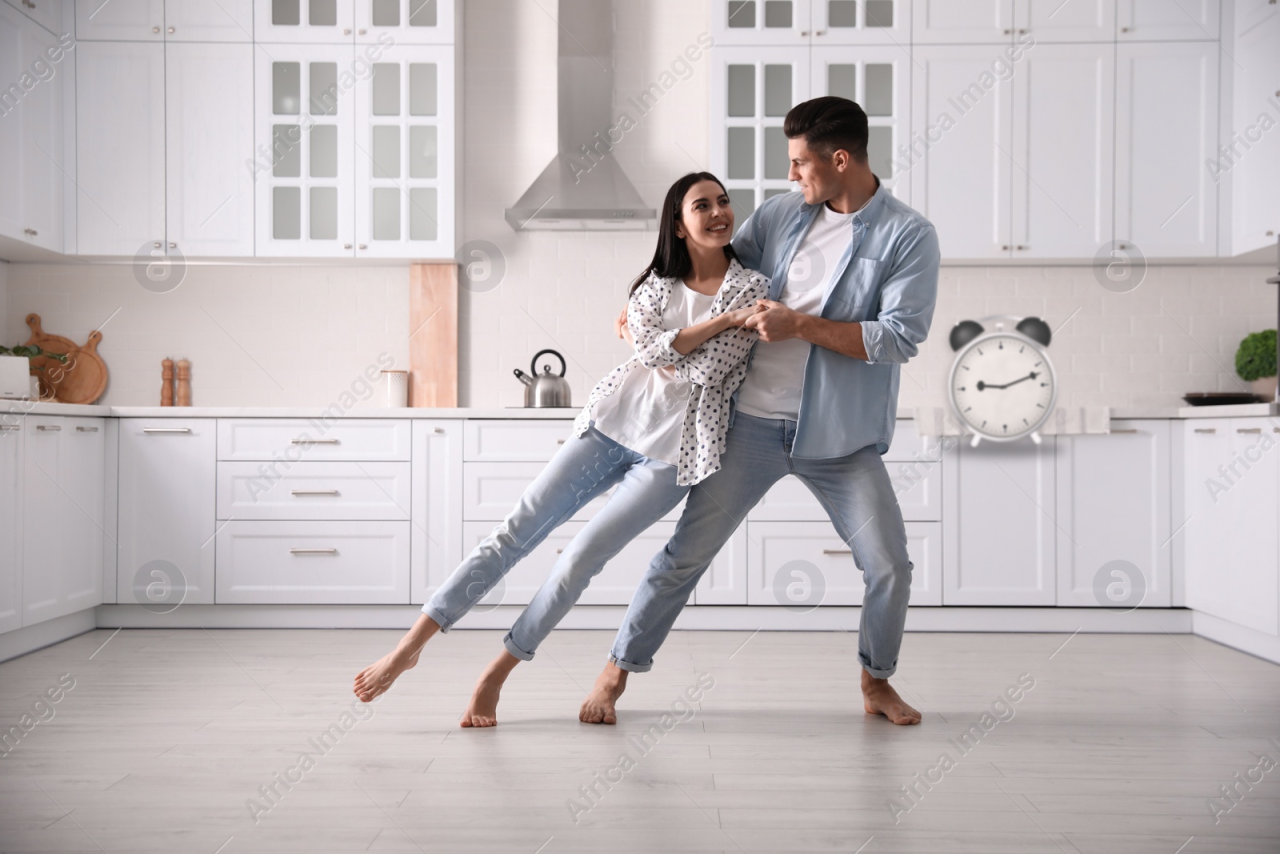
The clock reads 9,12
